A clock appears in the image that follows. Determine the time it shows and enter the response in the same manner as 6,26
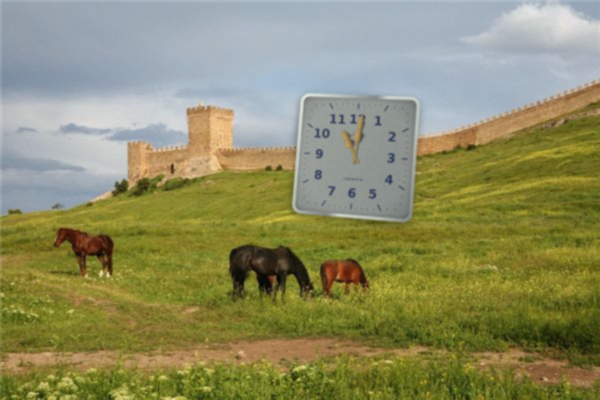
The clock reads 11,01
